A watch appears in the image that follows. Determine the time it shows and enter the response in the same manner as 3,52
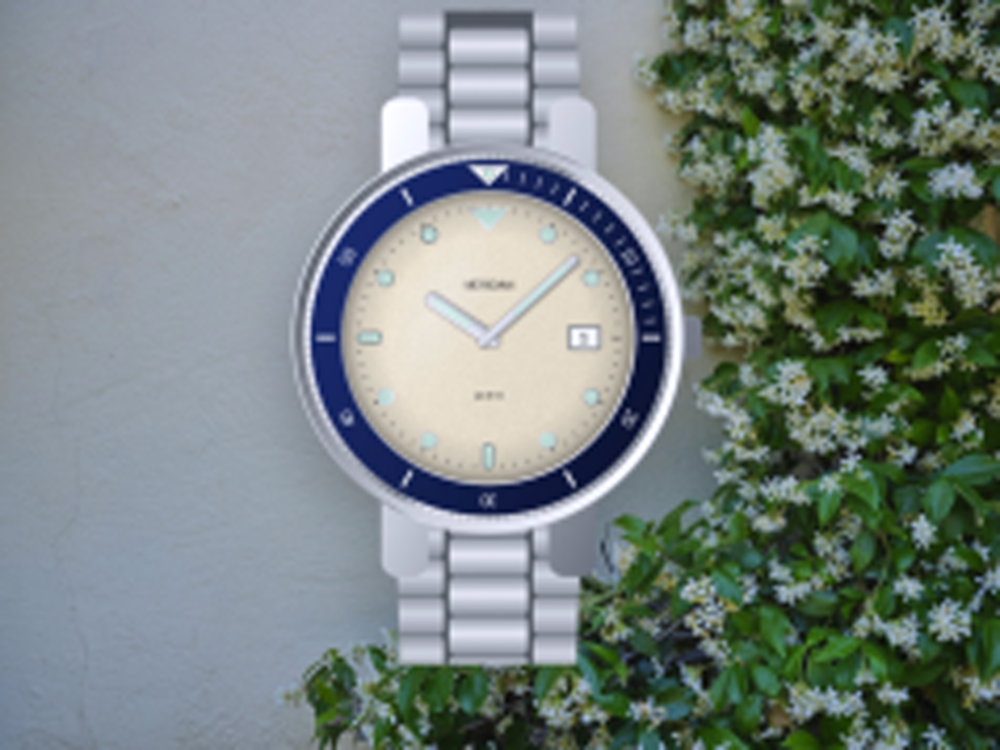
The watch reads 10,08
